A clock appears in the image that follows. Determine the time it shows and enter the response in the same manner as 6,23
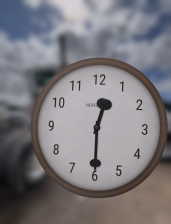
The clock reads 12,30
